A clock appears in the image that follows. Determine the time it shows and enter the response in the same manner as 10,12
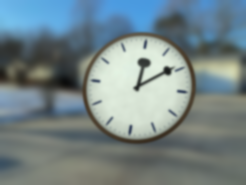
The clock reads 12,09
